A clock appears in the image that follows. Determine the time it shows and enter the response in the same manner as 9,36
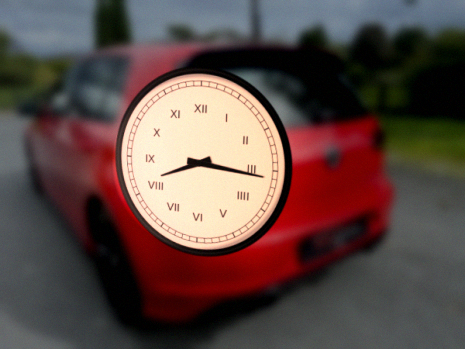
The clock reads 8,16
